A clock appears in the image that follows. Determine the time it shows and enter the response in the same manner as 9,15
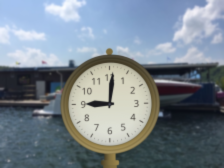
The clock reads 9,01
